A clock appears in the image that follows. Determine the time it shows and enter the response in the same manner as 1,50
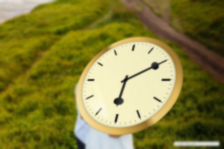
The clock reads 6,10
